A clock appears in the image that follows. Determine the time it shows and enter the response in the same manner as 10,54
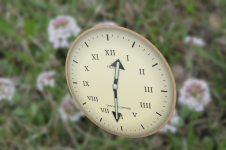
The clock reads 12,31
